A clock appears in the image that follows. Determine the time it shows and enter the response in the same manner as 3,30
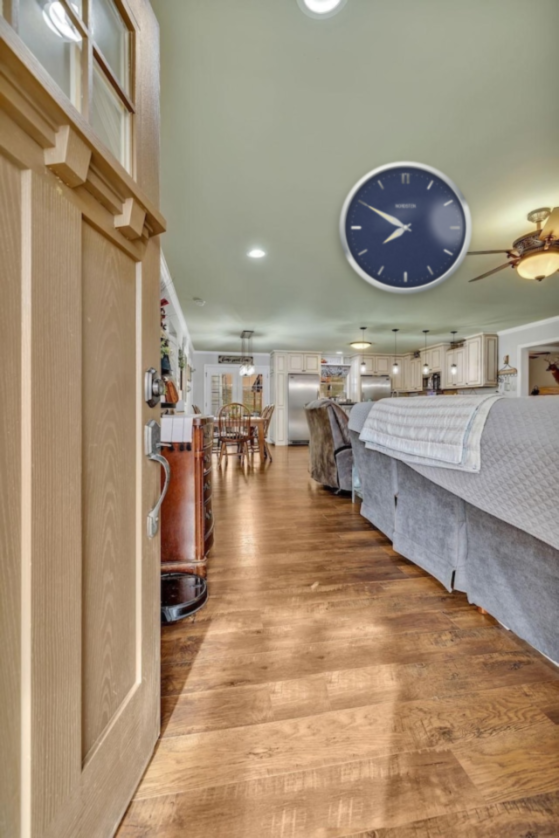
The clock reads 7,50
